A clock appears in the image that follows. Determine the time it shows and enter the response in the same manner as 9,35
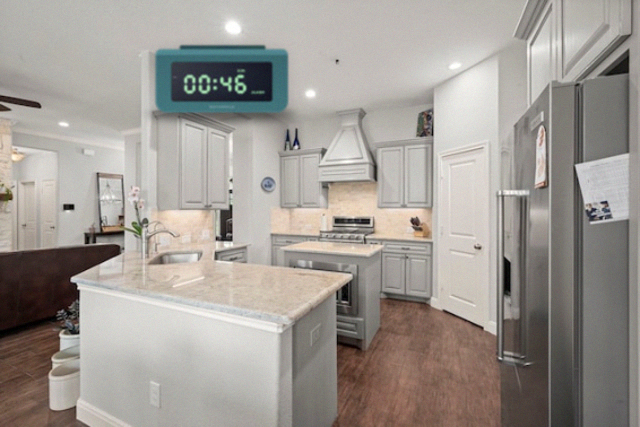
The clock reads 0,46
